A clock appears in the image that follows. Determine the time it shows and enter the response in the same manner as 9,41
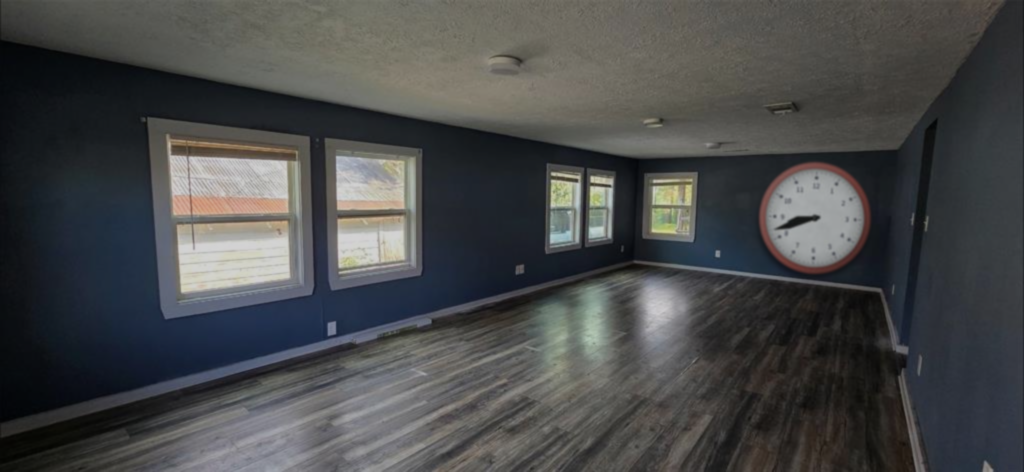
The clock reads 8,42
